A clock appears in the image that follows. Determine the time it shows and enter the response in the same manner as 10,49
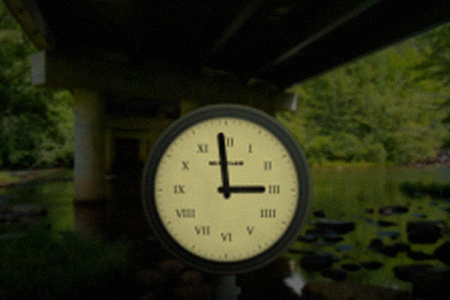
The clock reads 2,59
